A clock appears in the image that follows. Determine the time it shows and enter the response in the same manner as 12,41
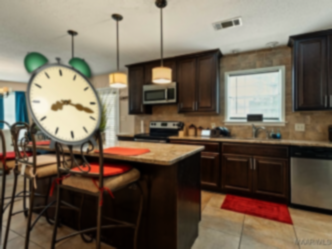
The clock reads 8,18
